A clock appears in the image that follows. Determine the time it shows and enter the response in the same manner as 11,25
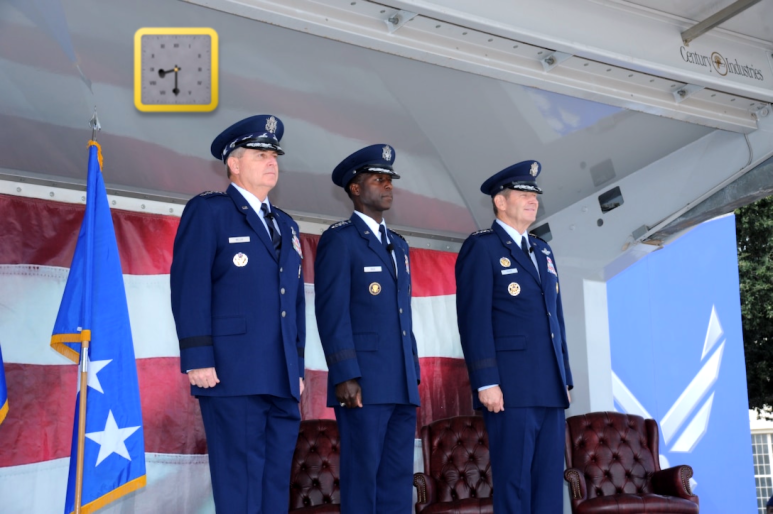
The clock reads 8,30
